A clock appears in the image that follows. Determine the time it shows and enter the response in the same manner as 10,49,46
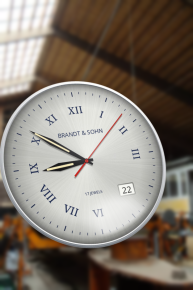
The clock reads 8,51,08
